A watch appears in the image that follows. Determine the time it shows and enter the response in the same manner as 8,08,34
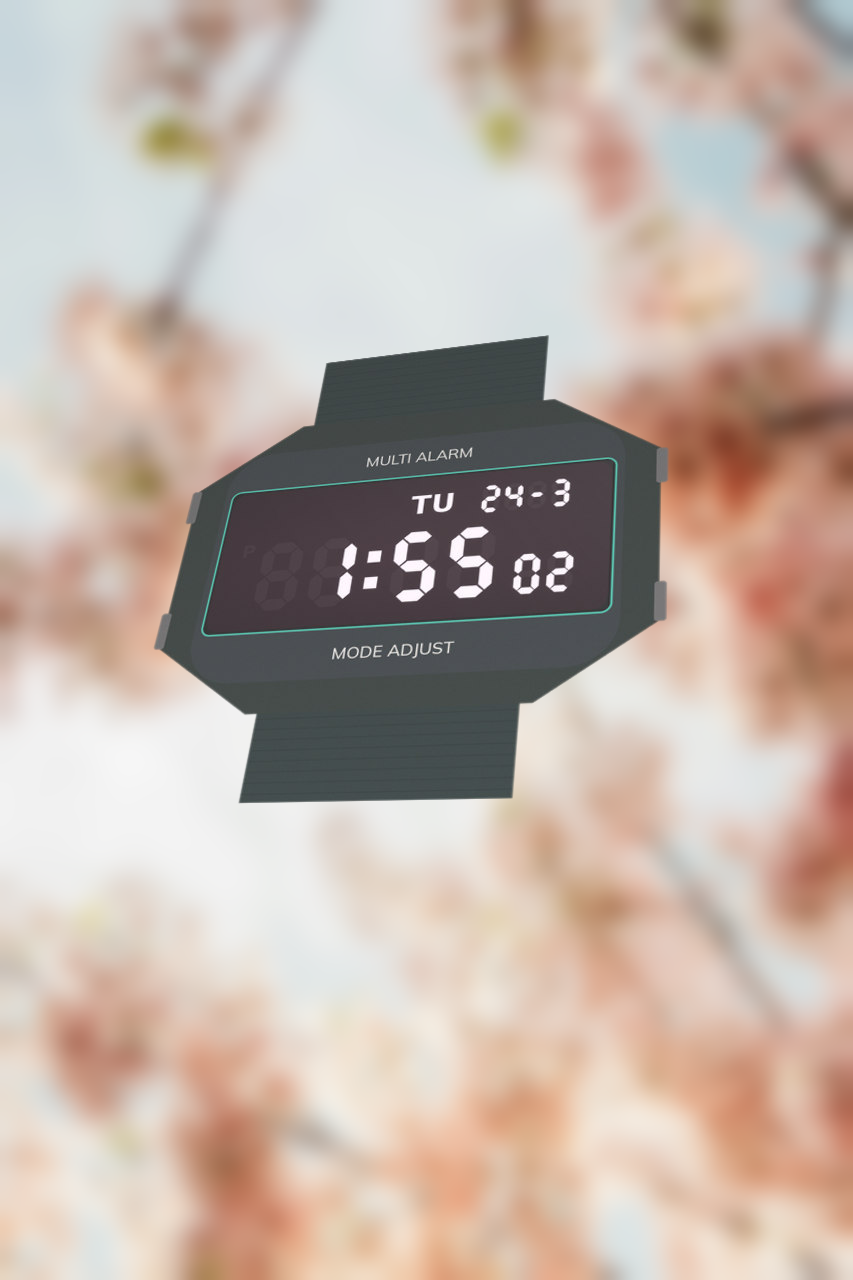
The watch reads 1,55,02
